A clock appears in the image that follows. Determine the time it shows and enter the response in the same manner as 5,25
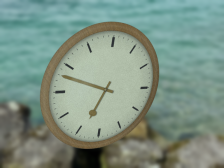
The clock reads 6,48
